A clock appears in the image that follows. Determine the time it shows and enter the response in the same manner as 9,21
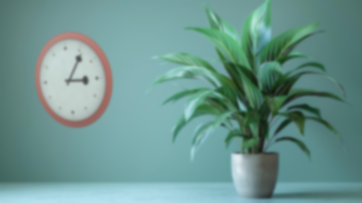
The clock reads 3,06
